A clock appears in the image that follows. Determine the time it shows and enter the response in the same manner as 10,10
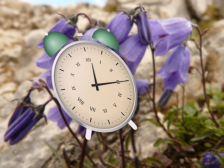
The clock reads 12,15
